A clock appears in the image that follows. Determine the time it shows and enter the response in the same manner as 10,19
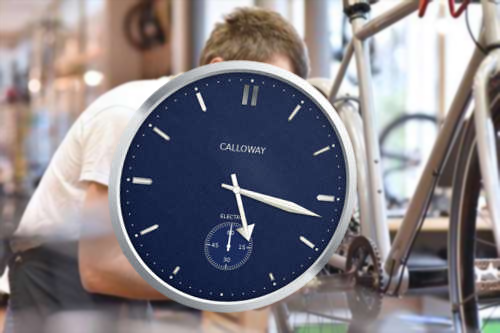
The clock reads 5,17
